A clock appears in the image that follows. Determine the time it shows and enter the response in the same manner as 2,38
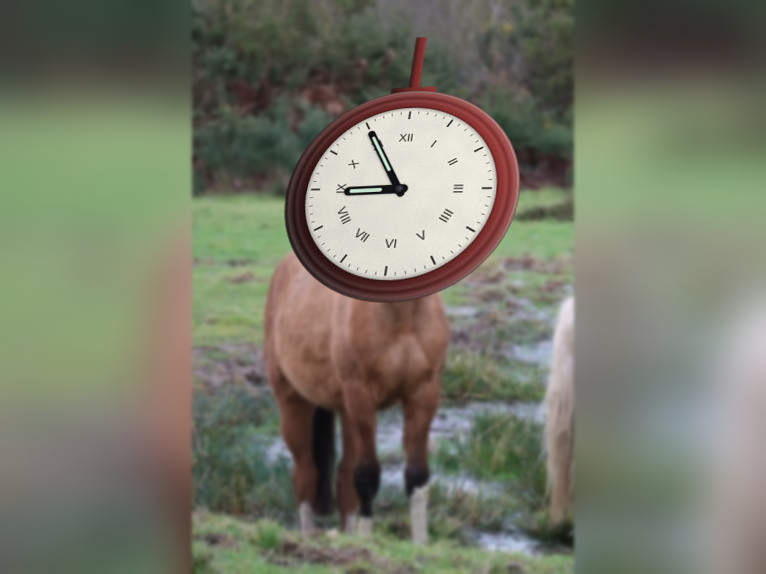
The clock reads 8,55
